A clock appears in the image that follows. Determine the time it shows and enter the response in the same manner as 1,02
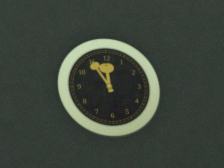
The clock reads 11,55
